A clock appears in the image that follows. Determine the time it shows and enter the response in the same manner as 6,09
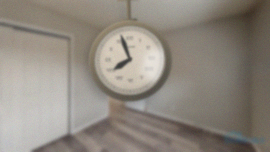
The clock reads 7,57
